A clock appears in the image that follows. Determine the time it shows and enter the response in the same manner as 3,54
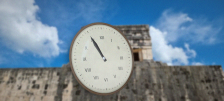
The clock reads 10,55
